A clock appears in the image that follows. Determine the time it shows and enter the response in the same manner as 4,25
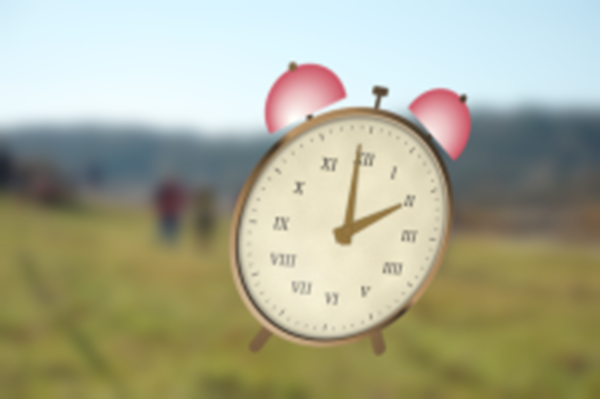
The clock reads 1,59
